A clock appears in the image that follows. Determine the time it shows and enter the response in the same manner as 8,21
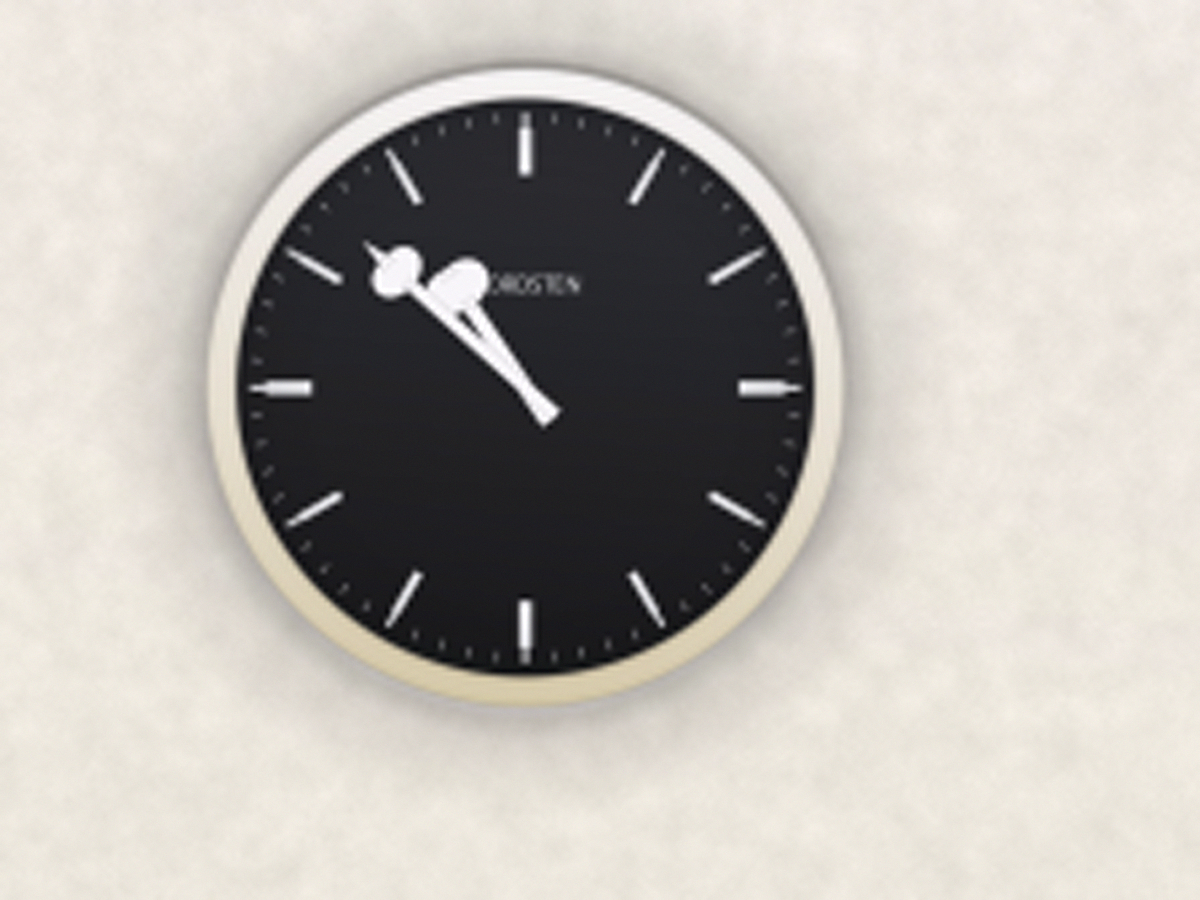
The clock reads 10,52
